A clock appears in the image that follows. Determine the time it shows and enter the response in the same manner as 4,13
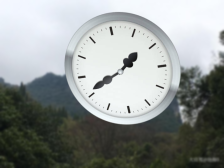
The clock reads 1,41
